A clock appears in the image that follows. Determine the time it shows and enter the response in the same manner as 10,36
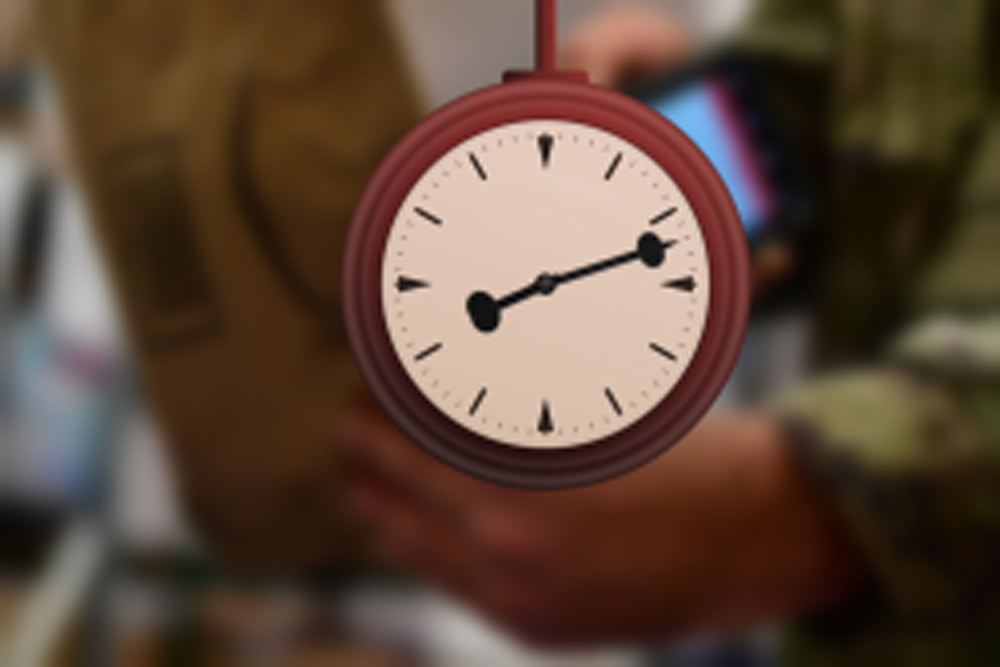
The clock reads 8,12
